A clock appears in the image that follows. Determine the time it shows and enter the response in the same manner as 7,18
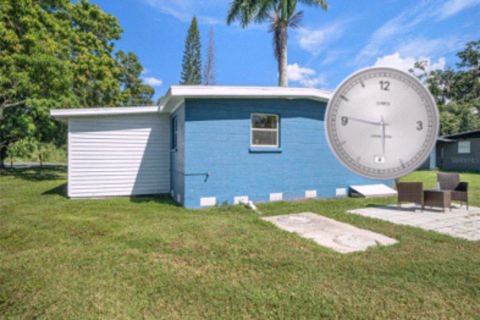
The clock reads 5,46
